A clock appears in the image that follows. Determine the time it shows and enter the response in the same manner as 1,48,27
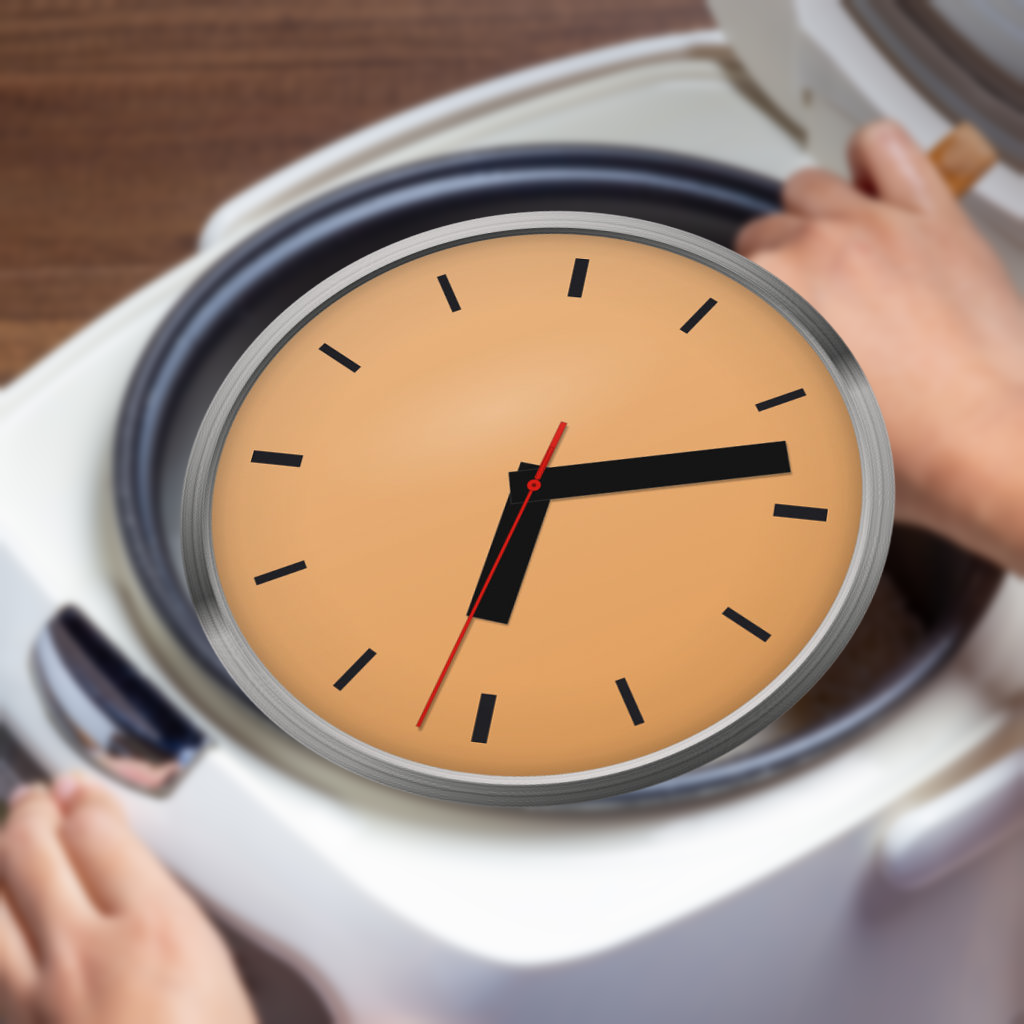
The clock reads 6,12,32
